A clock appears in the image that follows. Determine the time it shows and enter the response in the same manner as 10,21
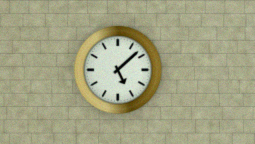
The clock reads 5,08
